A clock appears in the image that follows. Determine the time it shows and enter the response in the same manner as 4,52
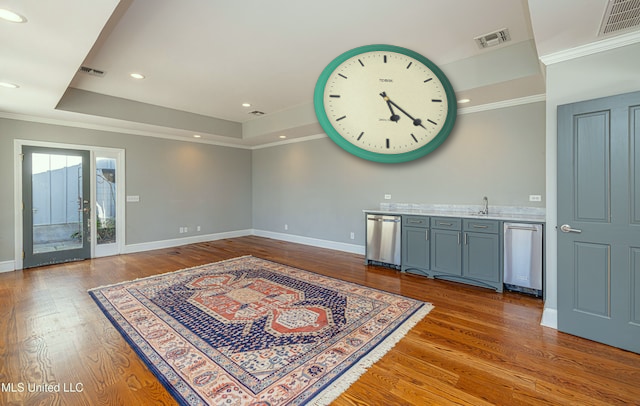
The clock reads 5,22
